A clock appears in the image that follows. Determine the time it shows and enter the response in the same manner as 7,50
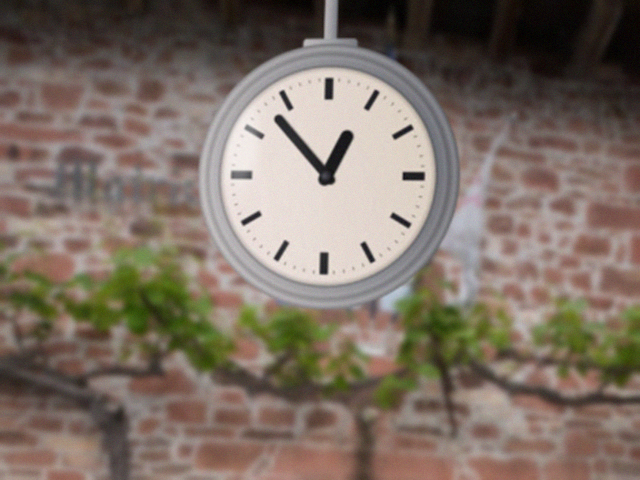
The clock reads 12,53
